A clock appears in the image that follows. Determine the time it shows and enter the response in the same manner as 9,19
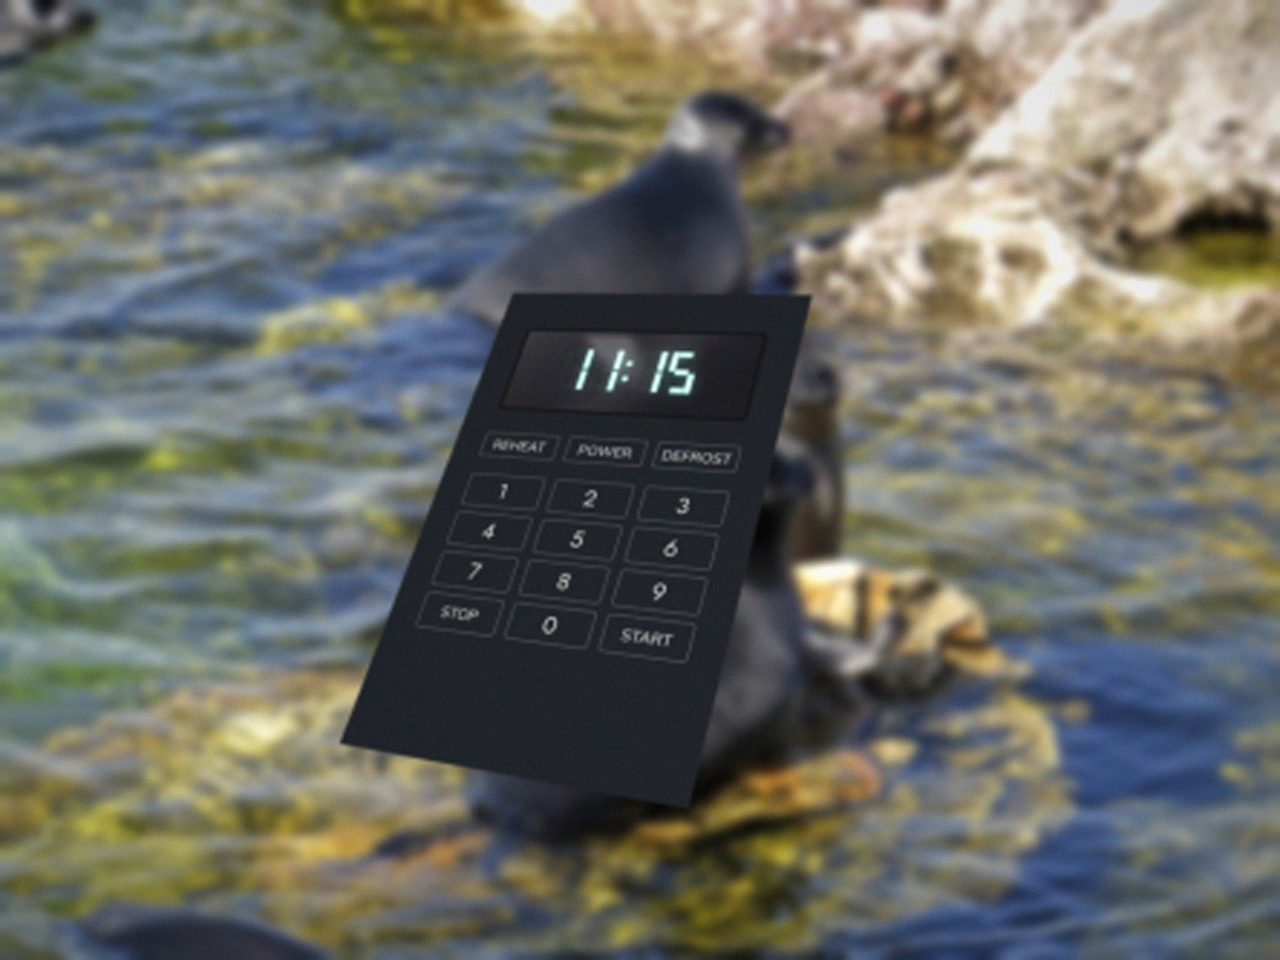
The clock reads 11,15
